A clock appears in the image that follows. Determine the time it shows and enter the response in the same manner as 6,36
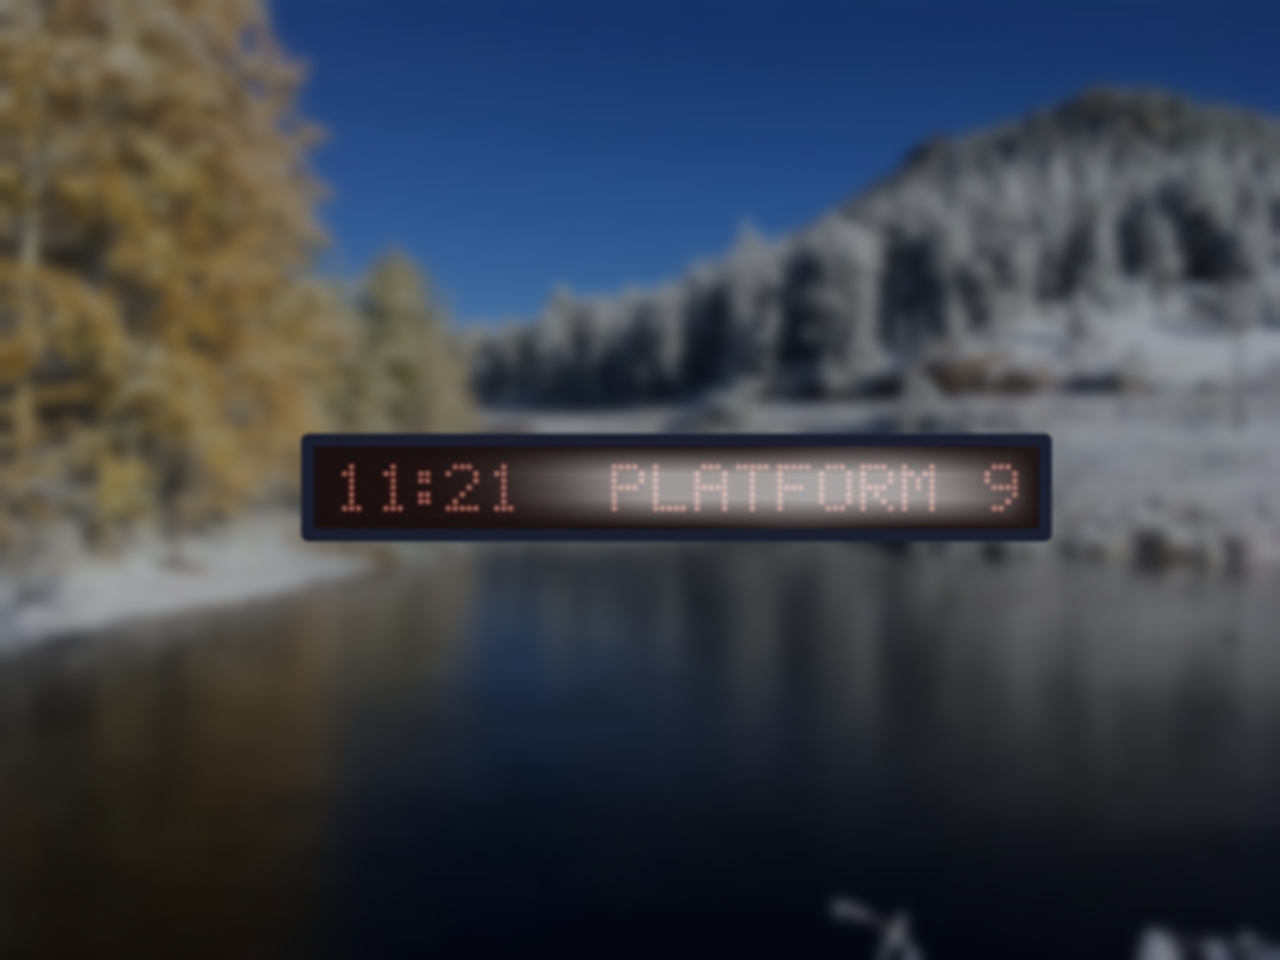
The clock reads 11,21
